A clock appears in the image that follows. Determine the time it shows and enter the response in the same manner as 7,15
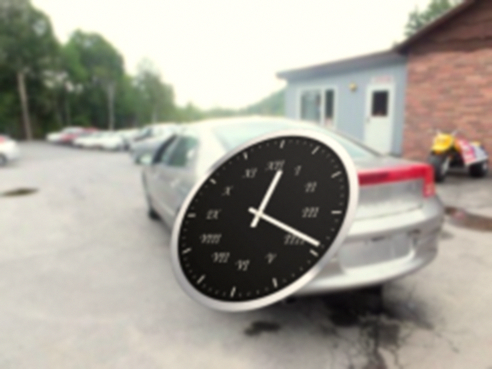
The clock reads 12,19
